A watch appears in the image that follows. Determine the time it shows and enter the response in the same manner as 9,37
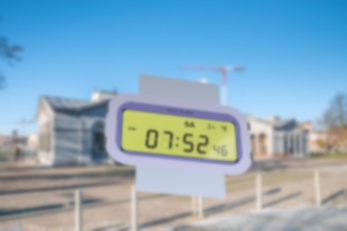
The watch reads 7,52
